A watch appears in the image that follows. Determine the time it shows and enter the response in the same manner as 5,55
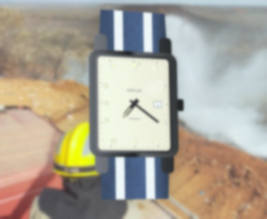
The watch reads 7,21
